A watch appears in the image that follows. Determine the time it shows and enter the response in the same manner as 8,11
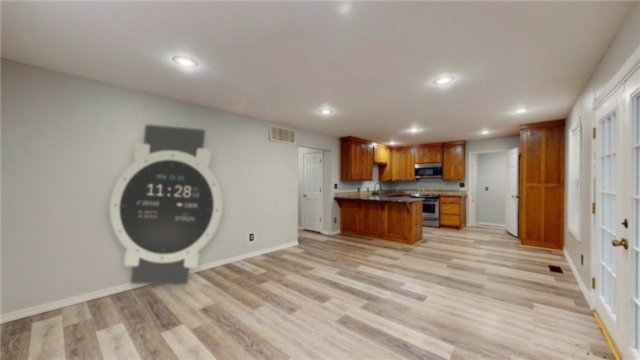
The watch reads 11,28
